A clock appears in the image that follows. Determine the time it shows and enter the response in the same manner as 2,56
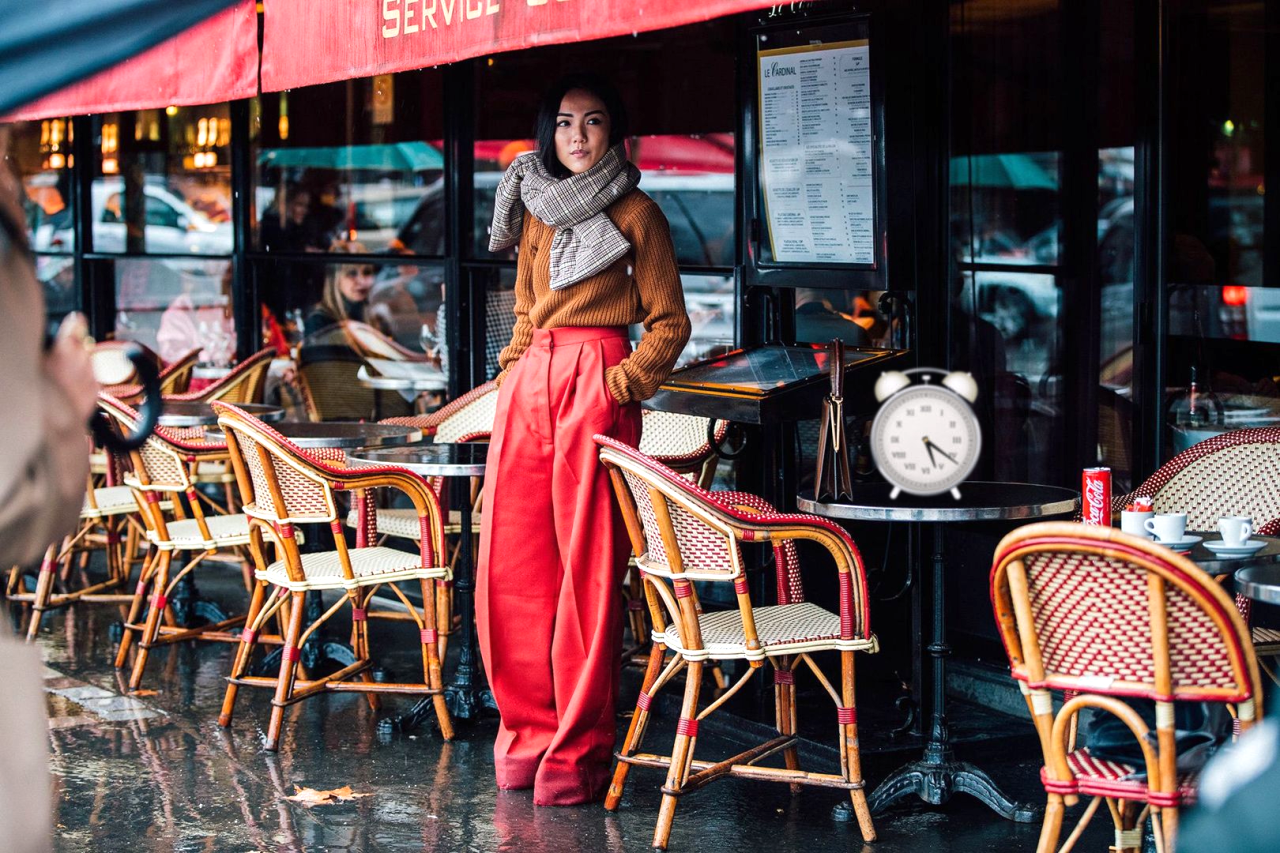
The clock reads 5,21
